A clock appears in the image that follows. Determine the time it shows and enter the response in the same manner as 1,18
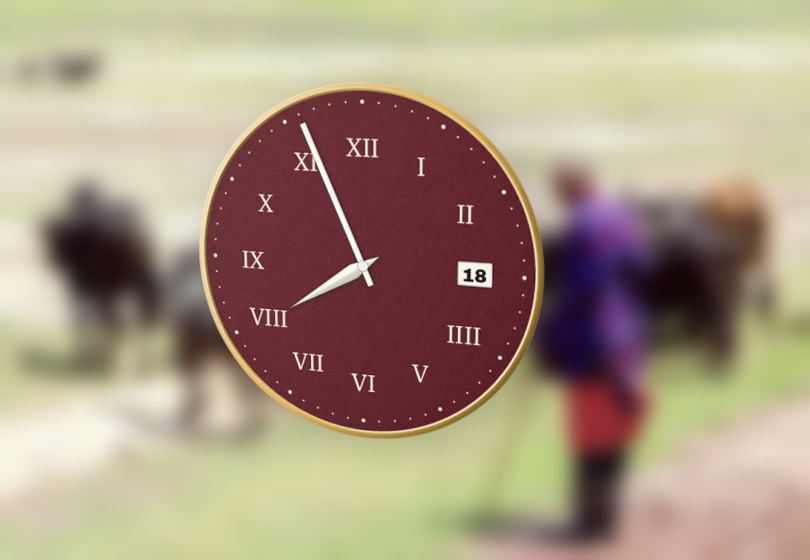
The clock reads 7,56
